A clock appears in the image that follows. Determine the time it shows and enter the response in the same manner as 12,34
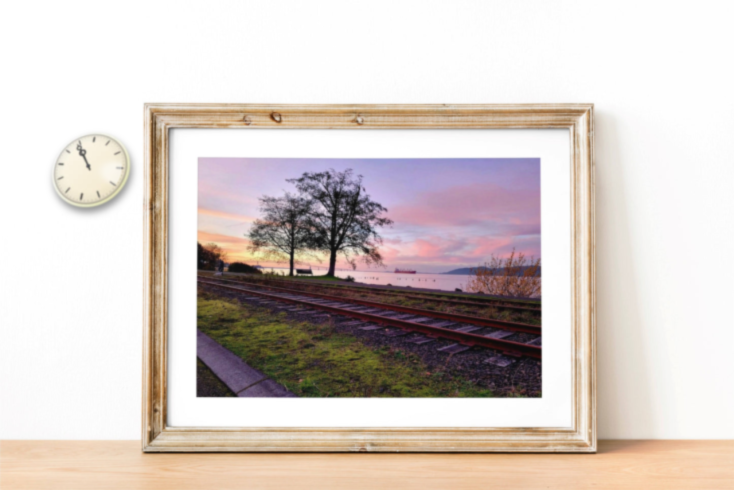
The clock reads 10,54
